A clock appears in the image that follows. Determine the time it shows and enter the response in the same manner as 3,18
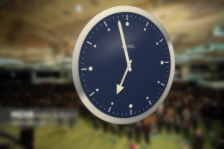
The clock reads 6,58
